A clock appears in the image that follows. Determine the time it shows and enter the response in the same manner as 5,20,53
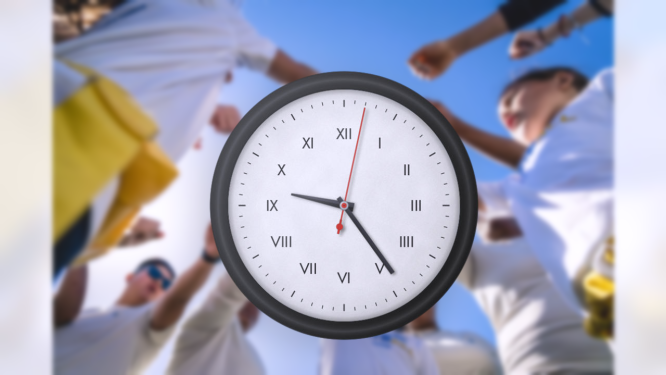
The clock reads 9,24,02
